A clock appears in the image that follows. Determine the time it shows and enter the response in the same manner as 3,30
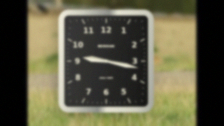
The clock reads 9,17
